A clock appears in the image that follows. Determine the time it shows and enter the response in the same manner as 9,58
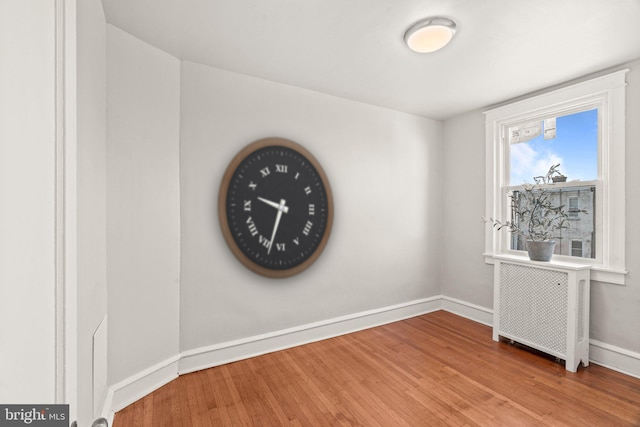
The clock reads 9,33
